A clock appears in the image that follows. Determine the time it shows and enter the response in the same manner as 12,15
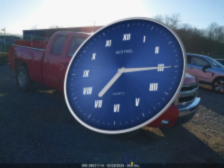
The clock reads 7,15
